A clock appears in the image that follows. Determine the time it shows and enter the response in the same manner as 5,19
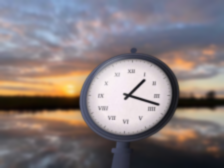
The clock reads 1,18
